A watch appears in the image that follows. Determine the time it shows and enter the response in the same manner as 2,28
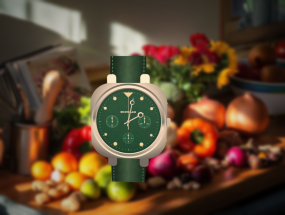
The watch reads 2,02
